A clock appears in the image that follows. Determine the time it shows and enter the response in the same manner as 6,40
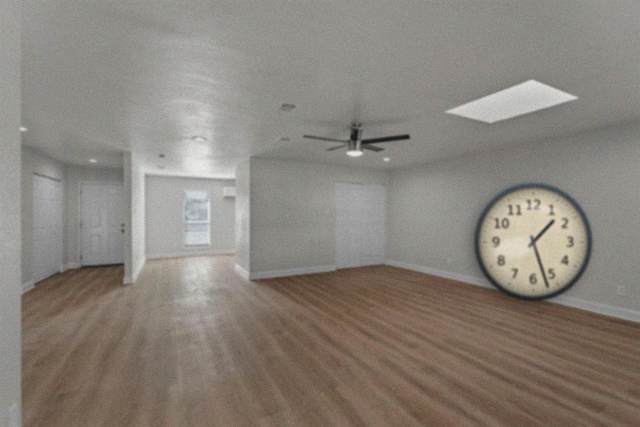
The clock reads 1,27
